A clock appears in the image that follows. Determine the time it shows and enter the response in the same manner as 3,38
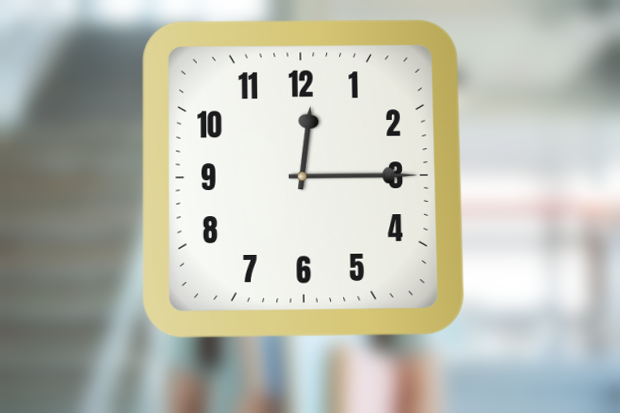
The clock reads 12,15
